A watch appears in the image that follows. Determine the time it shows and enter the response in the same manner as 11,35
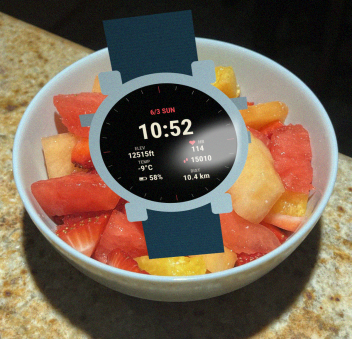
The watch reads 10,52
